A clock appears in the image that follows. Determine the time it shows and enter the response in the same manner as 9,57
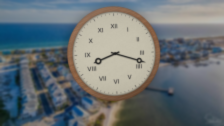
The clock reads 8,18
